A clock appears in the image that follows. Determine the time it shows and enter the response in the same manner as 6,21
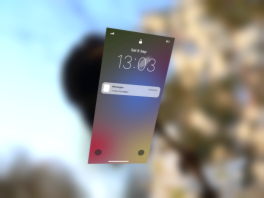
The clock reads 13,03
